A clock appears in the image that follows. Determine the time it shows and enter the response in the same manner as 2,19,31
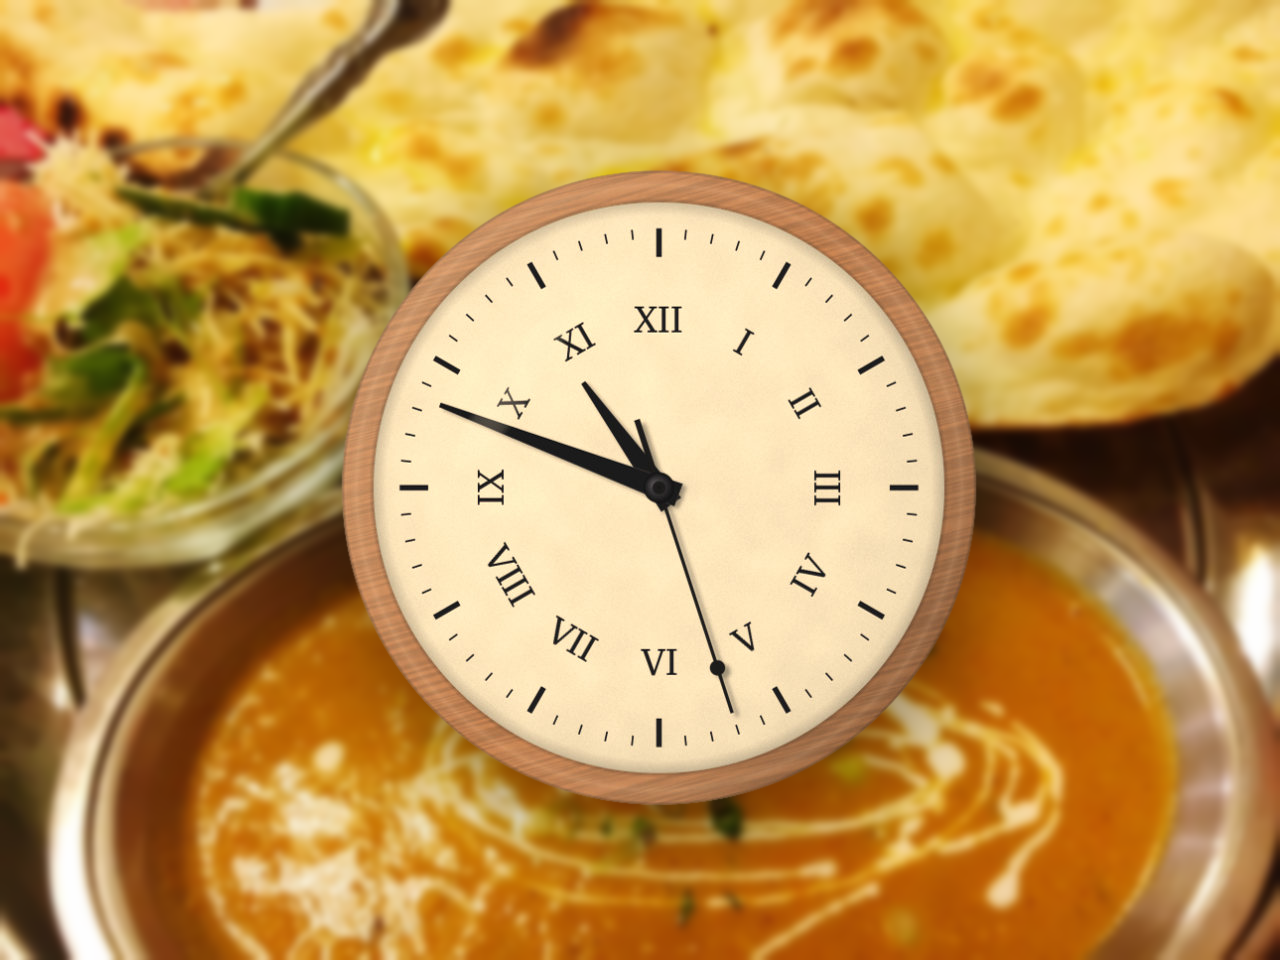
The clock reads 10,48,27
